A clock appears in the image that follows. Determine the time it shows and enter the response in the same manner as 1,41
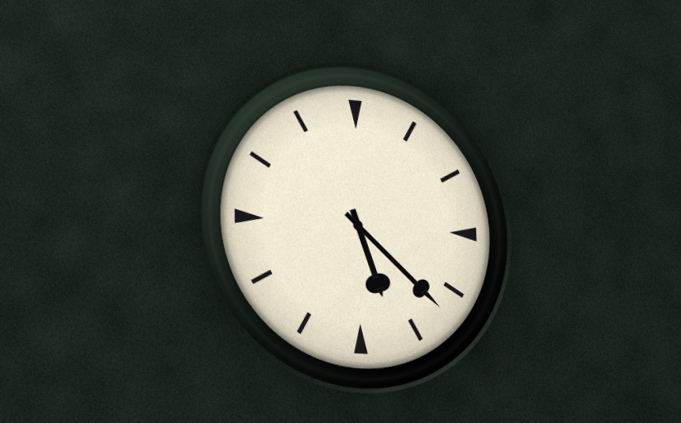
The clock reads 5,22
